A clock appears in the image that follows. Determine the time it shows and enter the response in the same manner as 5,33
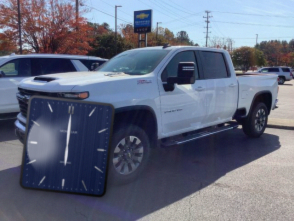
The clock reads 6,00
